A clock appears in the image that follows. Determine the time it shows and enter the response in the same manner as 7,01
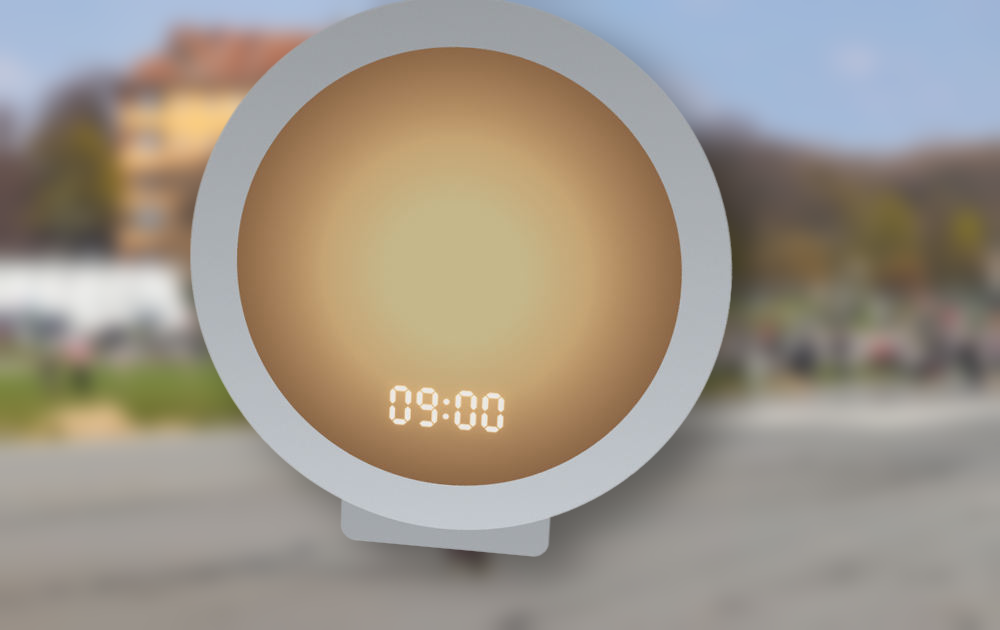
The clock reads 9,00
